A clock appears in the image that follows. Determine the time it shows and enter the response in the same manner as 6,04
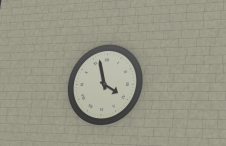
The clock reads 3,57
